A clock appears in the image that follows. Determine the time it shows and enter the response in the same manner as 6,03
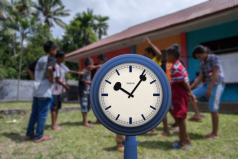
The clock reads 10,06
